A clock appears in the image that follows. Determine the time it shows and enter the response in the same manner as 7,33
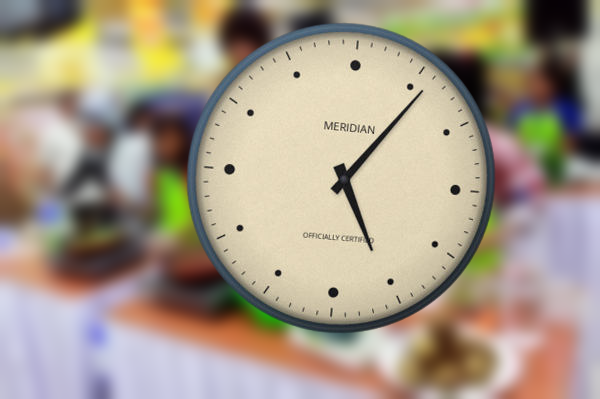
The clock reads 5,06
